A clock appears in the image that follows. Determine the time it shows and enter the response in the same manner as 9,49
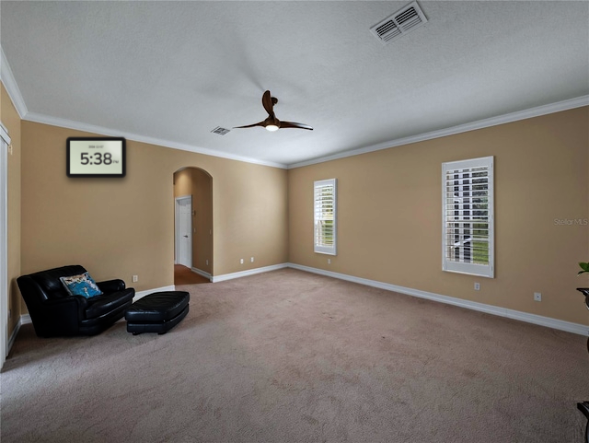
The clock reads 5,38
